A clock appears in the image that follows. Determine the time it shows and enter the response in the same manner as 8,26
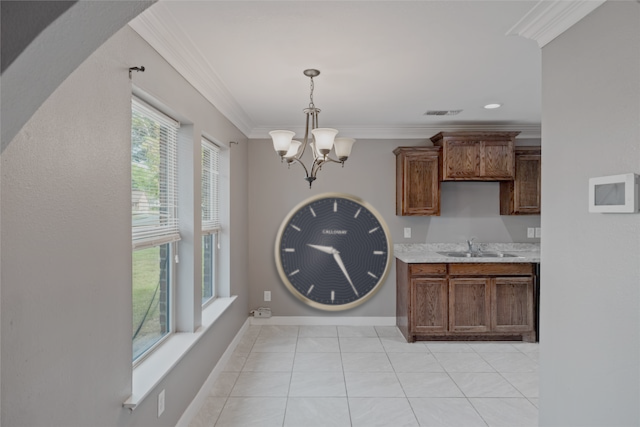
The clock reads 9,25
